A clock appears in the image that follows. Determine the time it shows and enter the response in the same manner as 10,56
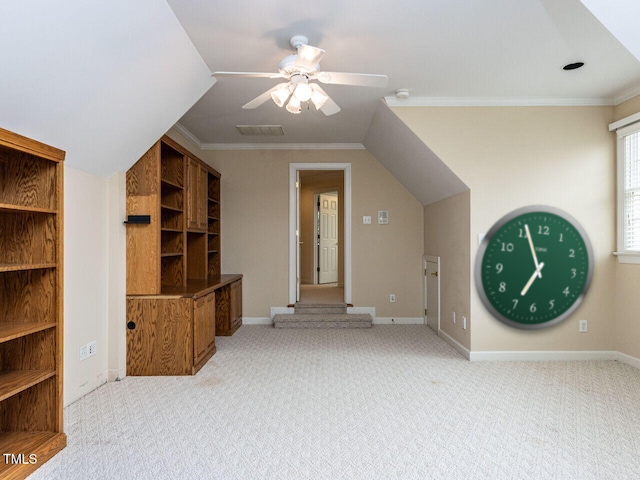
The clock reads 6,56
